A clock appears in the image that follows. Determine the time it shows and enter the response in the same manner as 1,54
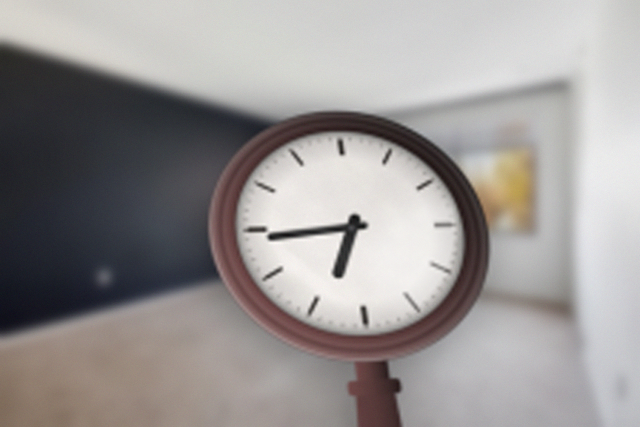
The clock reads 6,44
